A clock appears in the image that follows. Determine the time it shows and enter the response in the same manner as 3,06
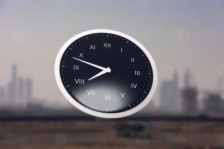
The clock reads 7,48
